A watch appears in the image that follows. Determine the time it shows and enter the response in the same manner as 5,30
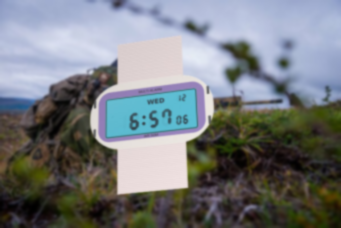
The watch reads 6,57
